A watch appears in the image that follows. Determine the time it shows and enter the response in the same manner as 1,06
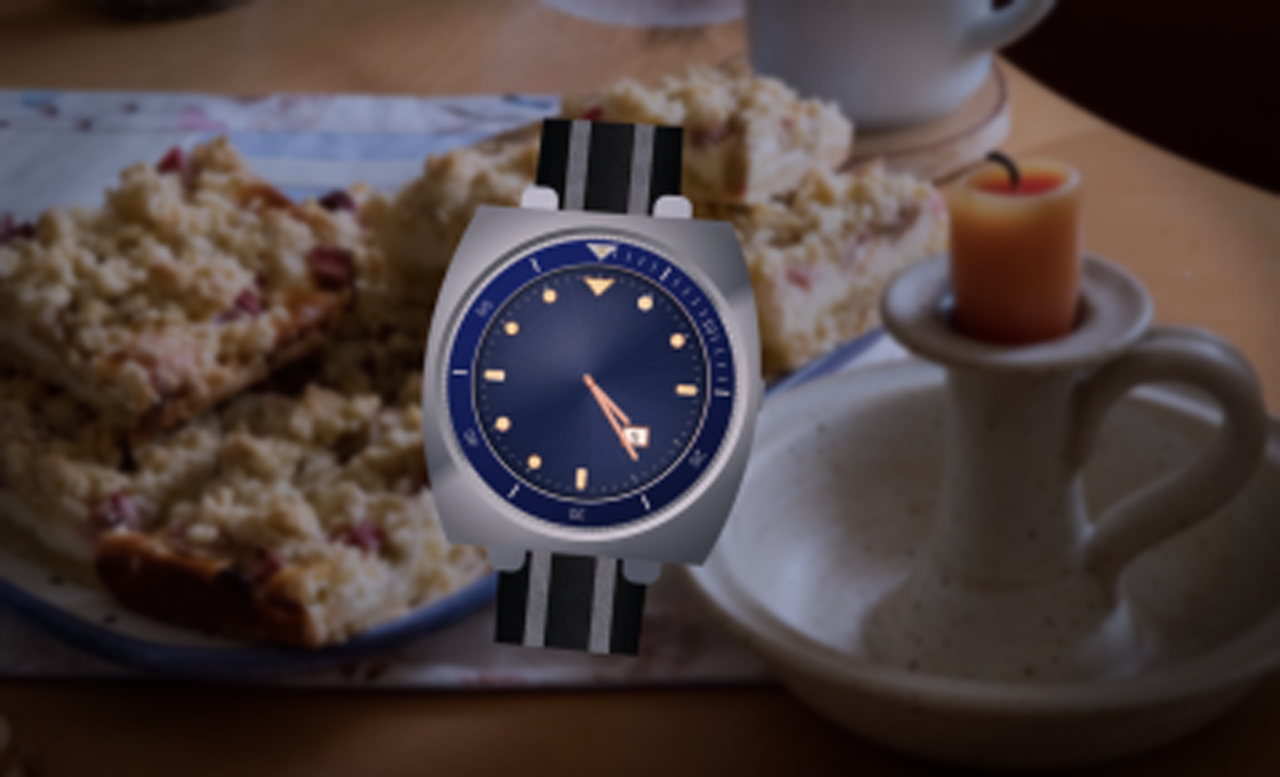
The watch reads 4,24
